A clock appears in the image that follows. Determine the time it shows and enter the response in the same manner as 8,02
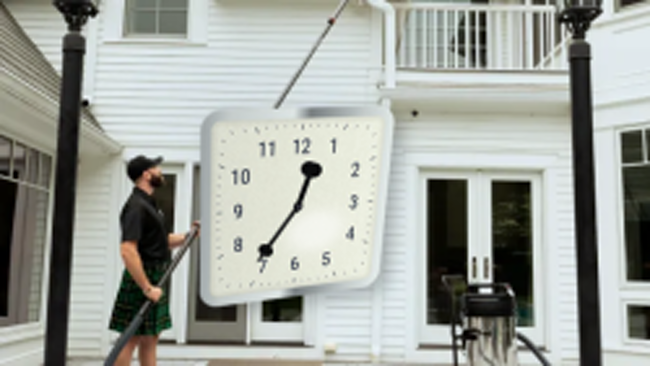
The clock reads 12,36
